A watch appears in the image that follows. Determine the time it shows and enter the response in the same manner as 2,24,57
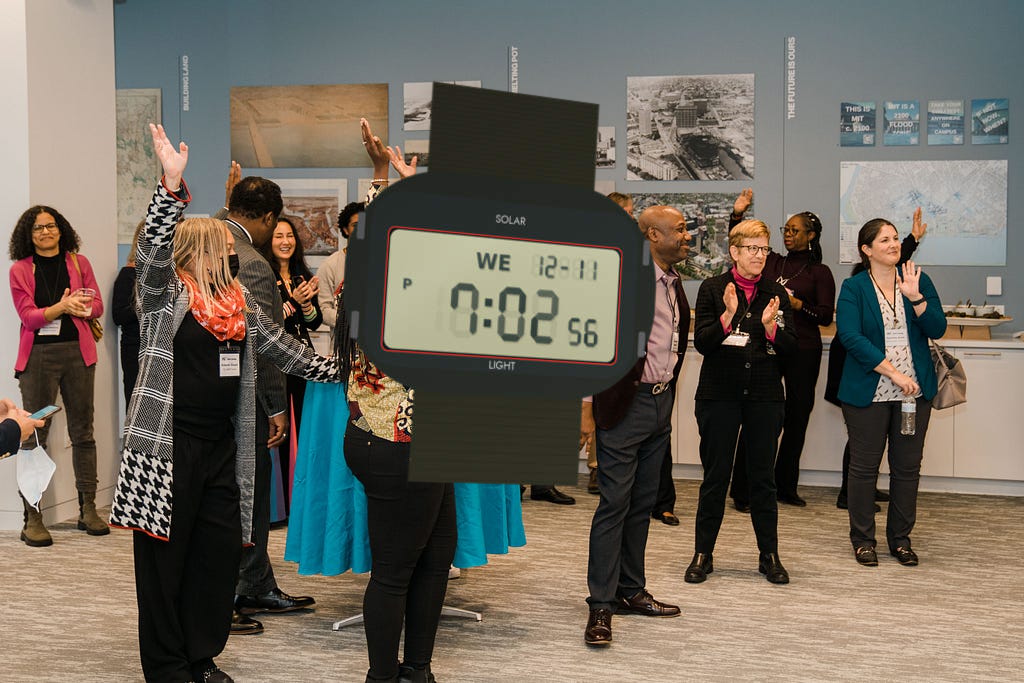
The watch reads 7,02,56
